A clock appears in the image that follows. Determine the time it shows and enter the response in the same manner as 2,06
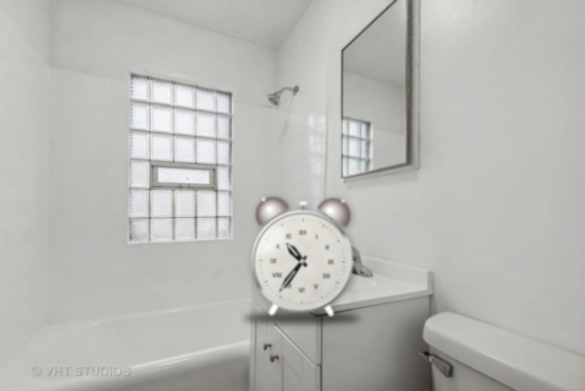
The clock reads 10,36
